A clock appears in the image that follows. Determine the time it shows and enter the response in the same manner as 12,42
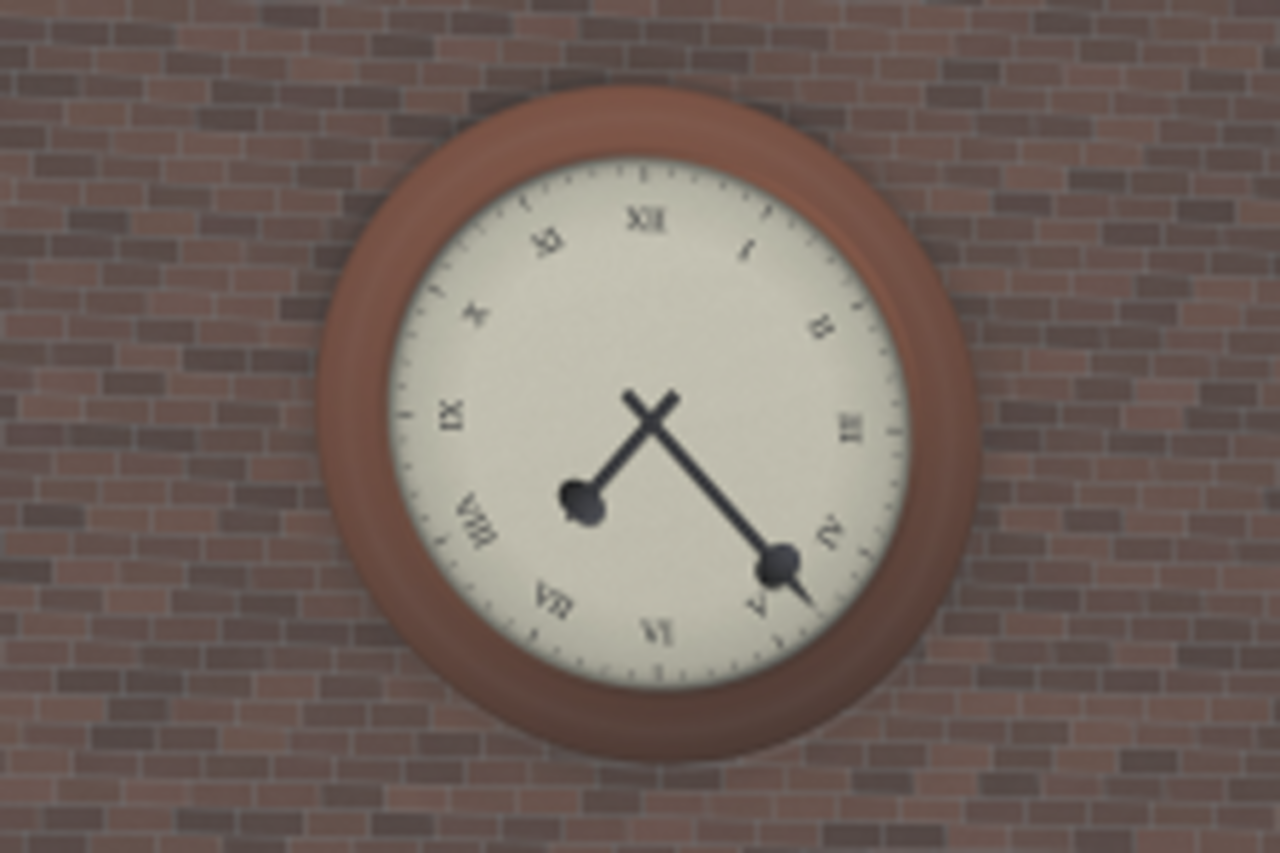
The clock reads 7,23
